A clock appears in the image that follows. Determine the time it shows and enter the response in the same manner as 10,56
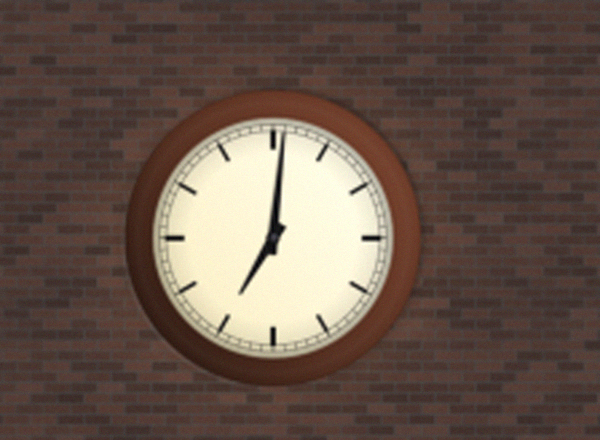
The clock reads 7,01
